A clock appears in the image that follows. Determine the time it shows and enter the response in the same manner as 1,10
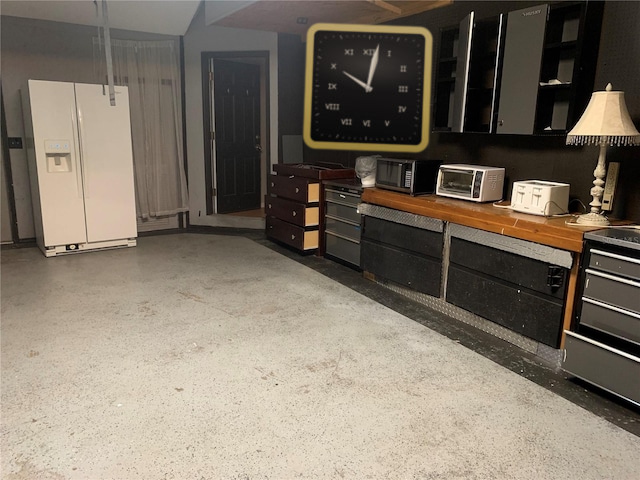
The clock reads 10,02
